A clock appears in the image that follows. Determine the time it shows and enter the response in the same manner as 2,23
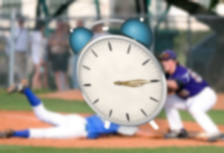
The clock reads 3,15
